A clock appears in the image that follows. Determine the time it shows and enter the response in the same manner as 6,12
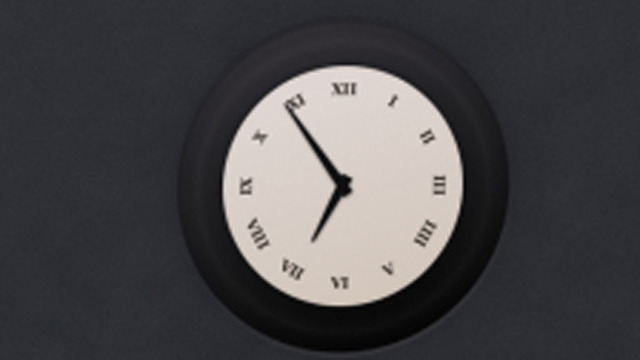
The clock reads 6,54
